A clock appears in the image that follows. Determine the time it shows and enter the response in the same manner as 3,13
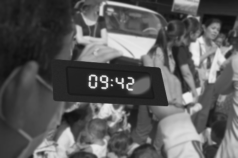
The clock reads 9,42
